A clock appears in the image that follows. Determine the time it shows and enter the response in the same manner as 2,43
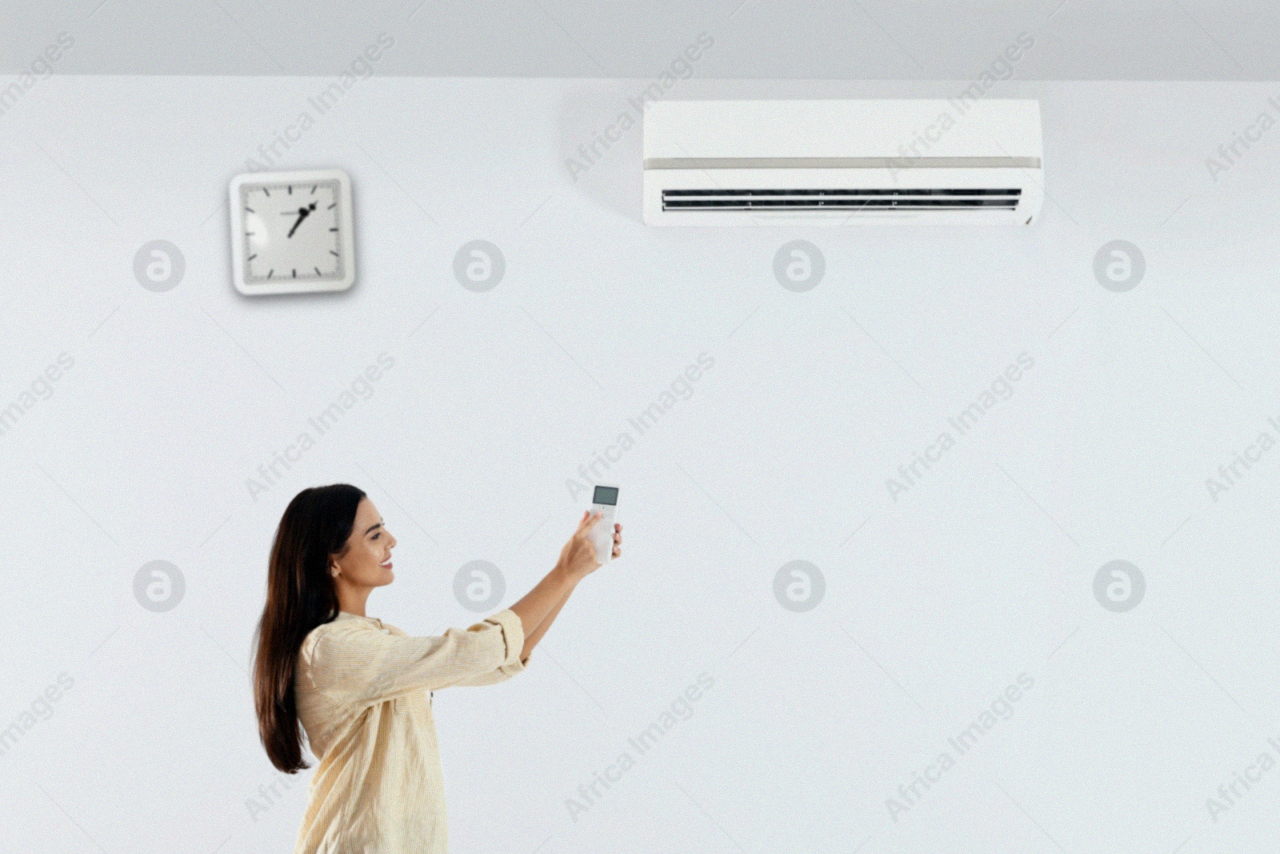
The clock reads 1,07
